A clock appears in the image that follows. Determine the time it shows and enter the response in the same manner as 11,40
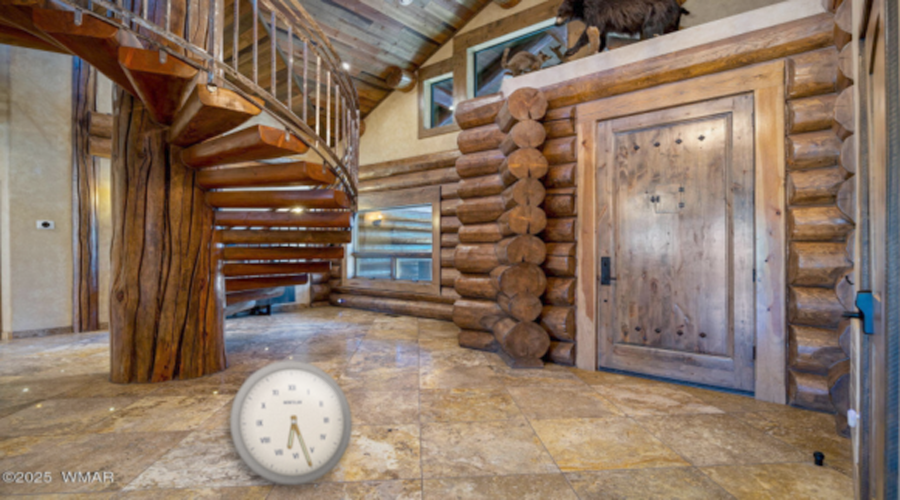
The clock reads 6,27
